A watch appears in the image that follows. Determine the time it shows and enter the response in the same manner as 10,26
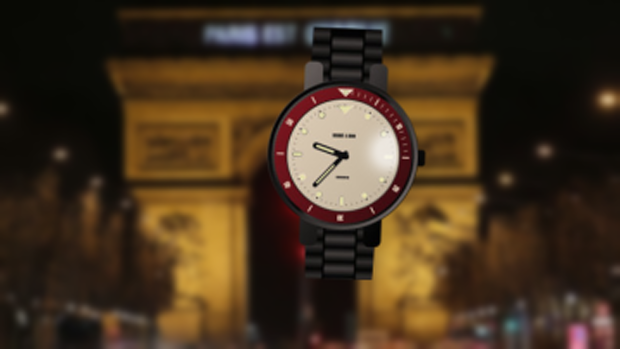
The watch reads 9,37
